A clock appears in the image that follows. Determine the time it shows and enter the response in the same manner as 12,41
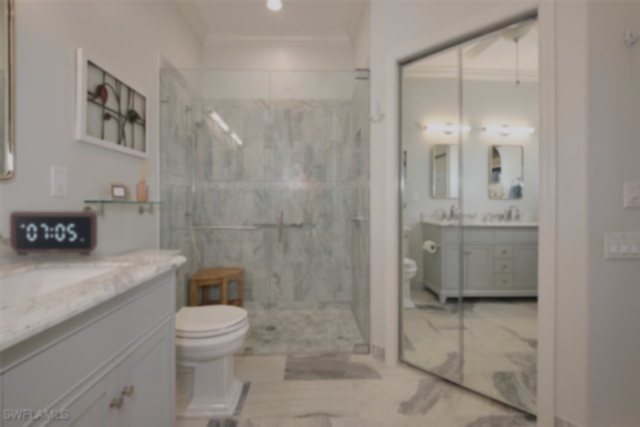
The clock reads 7,05
